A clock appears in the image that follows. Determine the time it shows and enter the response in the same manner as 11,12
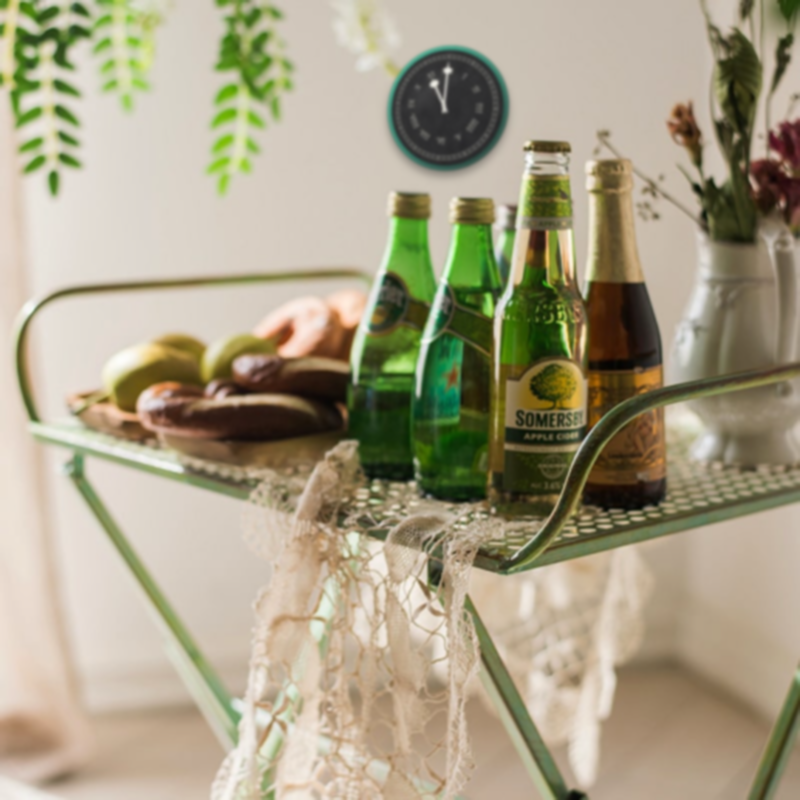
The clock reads 11,00
